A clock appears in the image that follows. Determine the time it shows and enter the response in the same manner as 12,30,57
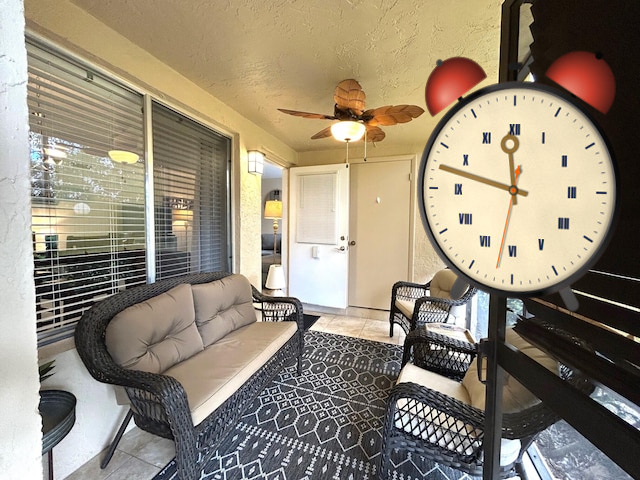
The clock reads 11,47,32
